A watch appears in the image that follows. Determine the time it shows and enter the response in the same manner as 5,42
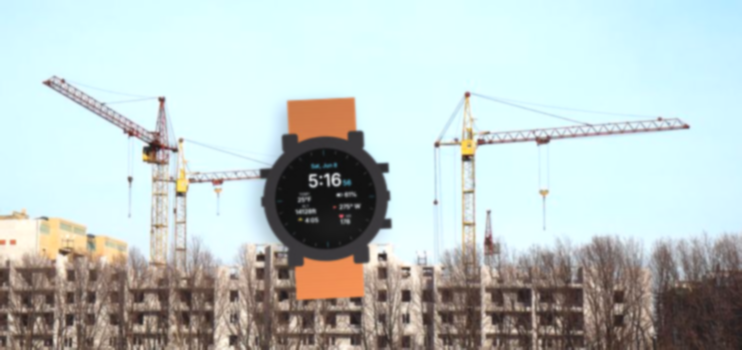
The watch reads 5,16
